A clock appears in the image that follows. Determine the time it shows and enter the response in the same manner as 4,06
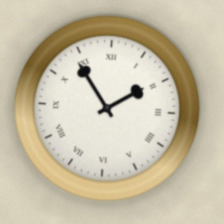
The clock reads 1,54
